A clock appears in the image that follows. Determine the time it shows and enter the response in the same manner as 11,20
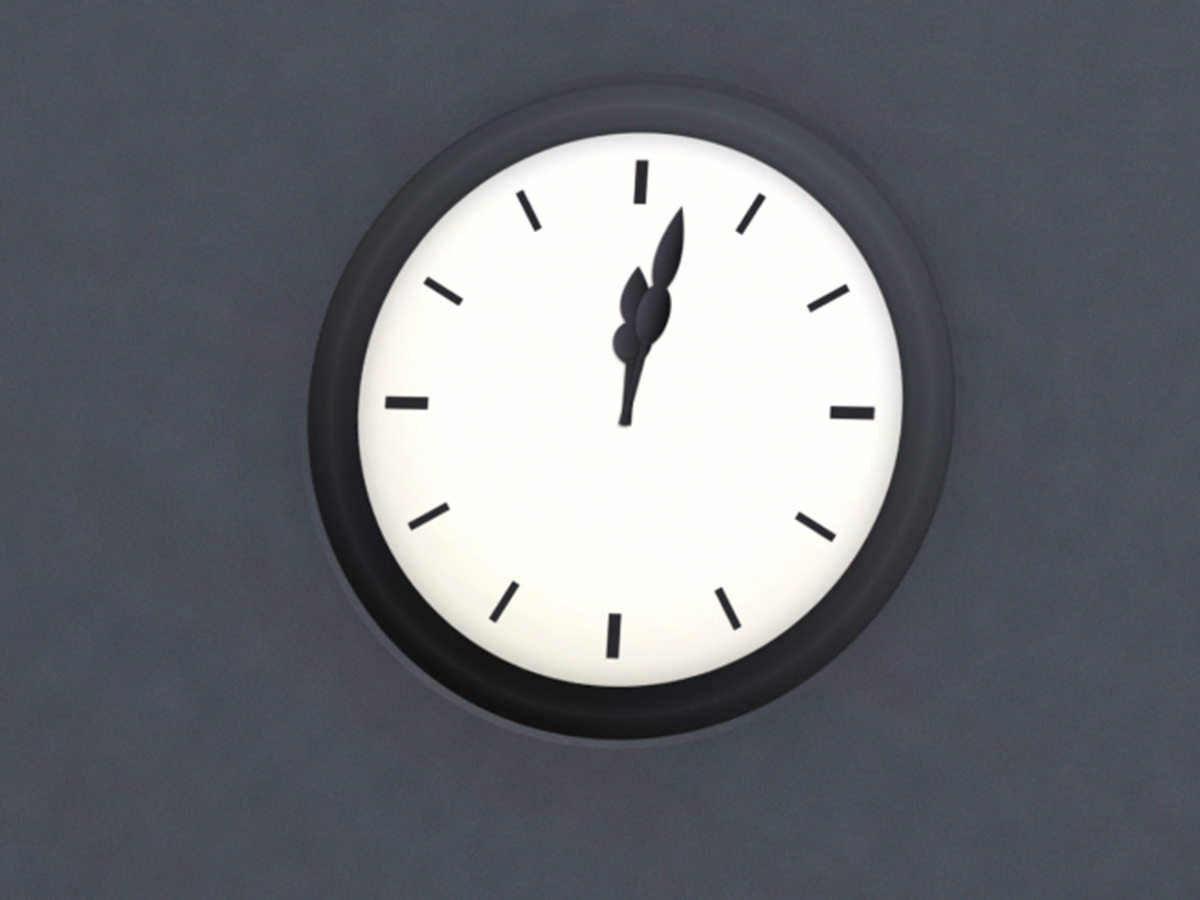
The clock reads 12,02
